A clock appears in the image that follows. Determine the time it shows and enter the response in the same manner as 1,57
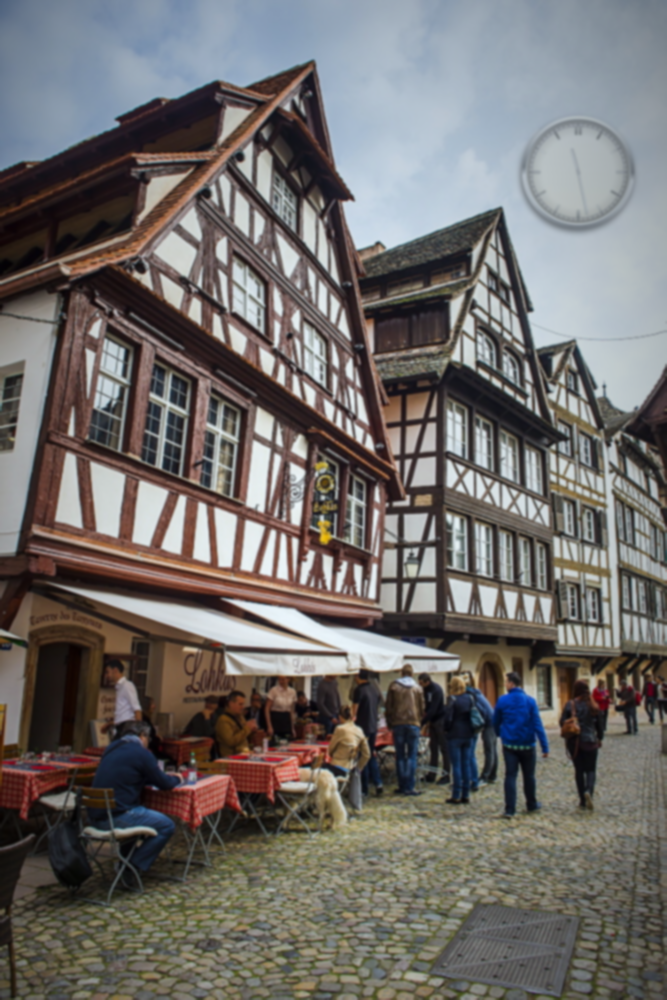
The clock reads 11,28
